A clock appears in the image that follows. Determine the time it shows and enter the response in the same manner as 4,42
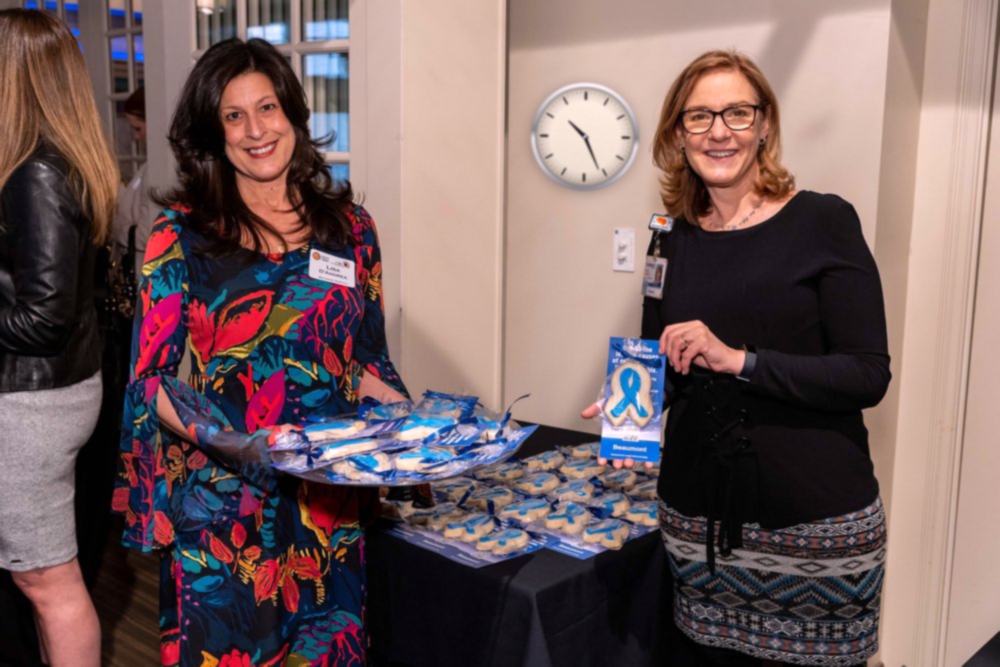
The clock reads 10,26
